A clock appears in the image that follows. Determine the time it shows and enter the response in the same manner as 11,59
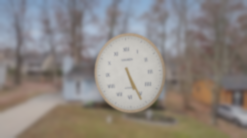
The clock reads 5,26
